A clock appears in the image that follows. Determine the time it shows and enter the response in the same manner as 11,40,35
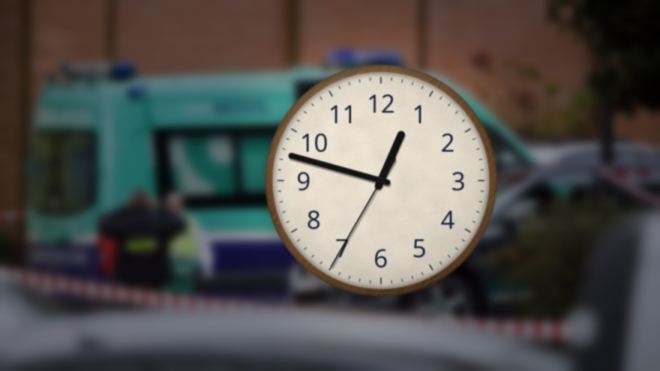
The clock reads 12,47,35
